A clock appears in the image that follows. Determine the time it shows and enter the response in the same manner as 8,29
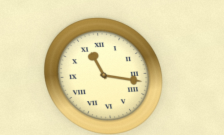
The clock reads 11,17
